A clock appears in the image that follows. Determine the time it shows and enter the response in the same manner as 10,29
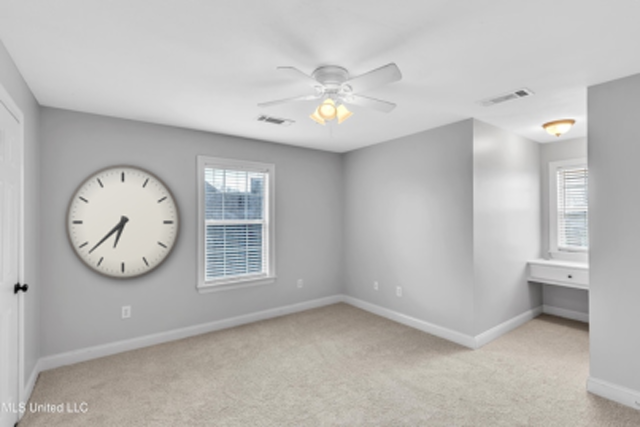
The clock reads 6,38
